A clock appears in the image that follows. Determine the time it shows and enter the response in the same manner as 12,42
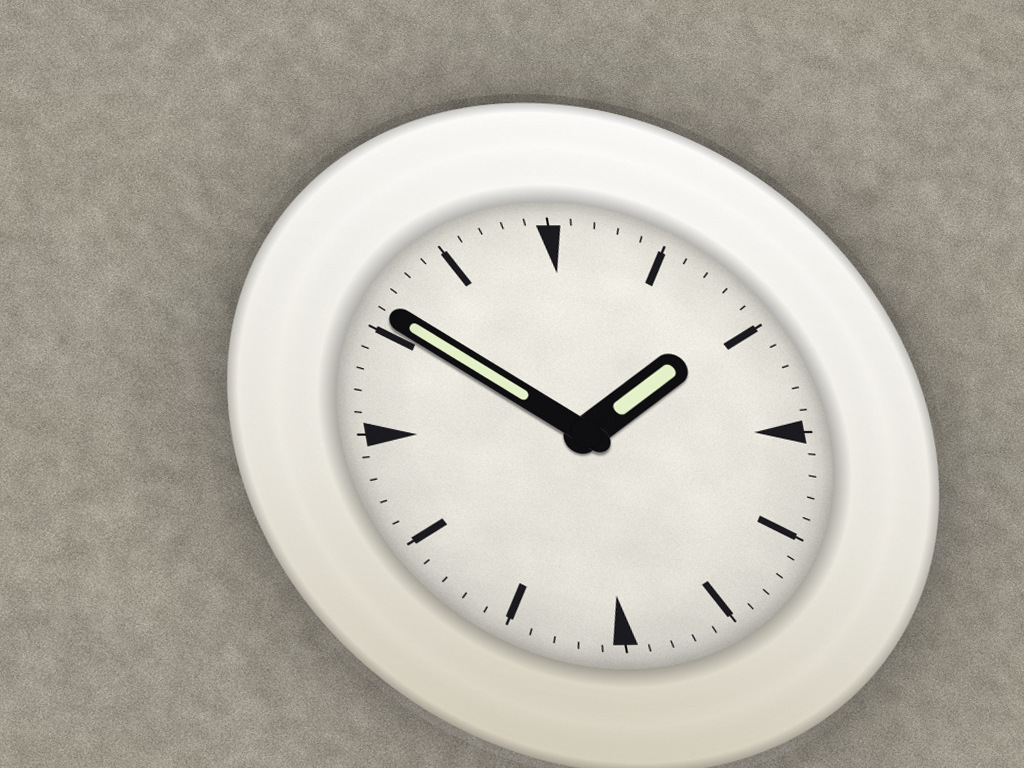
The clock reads 1,51
